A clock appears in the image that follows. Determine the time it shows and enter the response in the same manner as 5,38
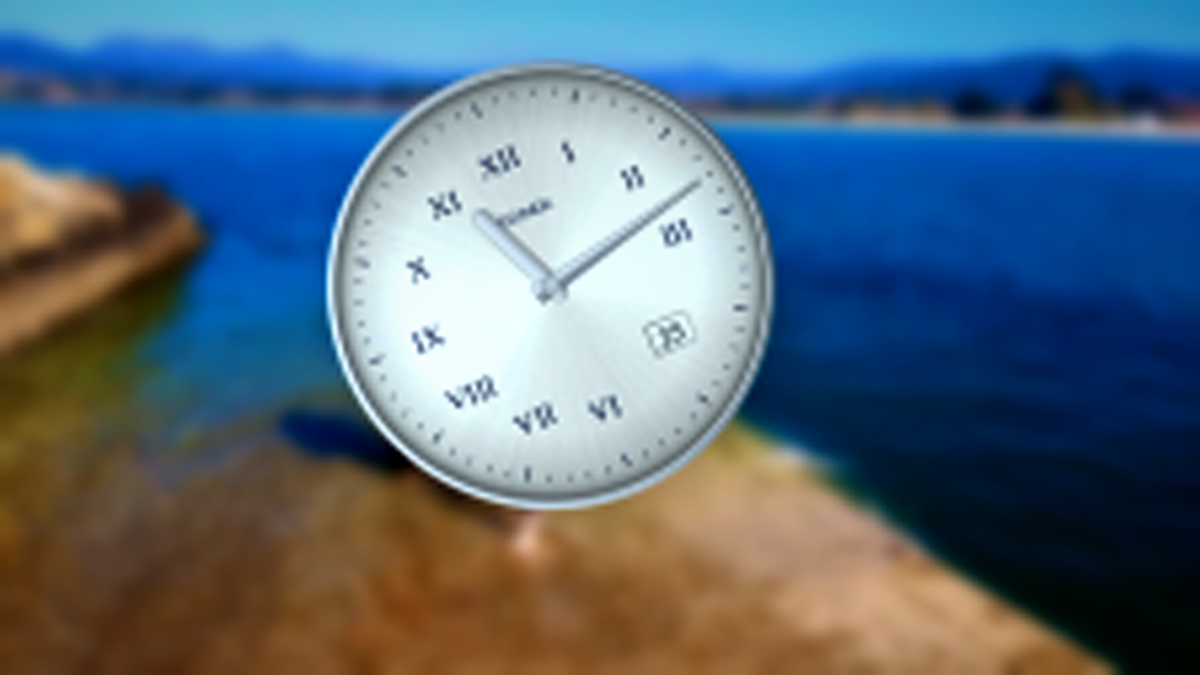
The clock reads 11,13
